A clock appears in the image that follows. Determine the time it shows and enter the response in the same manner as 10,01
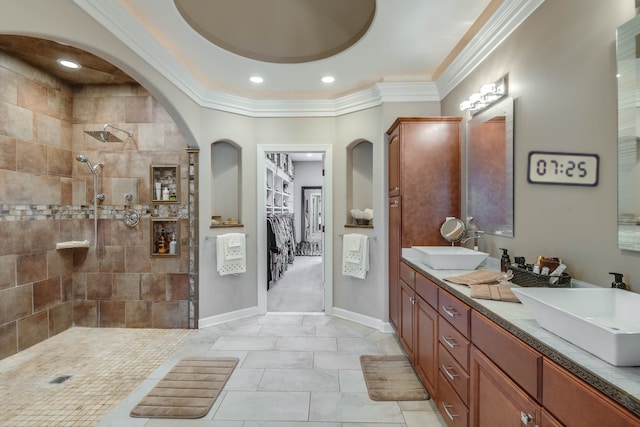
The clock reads 7,25
